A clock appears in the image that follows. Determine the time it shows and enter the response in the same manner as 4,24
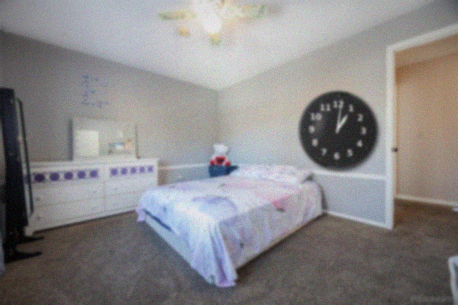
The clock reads 1,01
